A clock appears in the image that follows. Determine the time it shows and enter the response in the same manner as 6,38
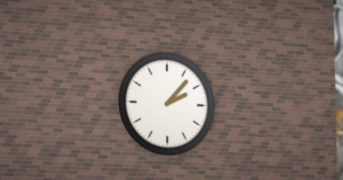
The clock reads 2,07
